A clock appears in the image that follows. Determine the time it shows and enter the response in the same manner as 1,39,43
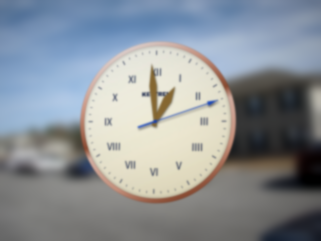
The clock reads 12,59,12
